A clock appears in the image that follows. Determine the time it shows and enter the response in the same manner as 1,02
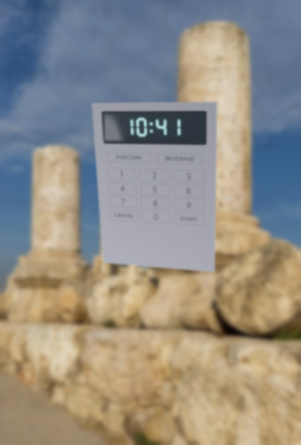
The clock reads 10,41
